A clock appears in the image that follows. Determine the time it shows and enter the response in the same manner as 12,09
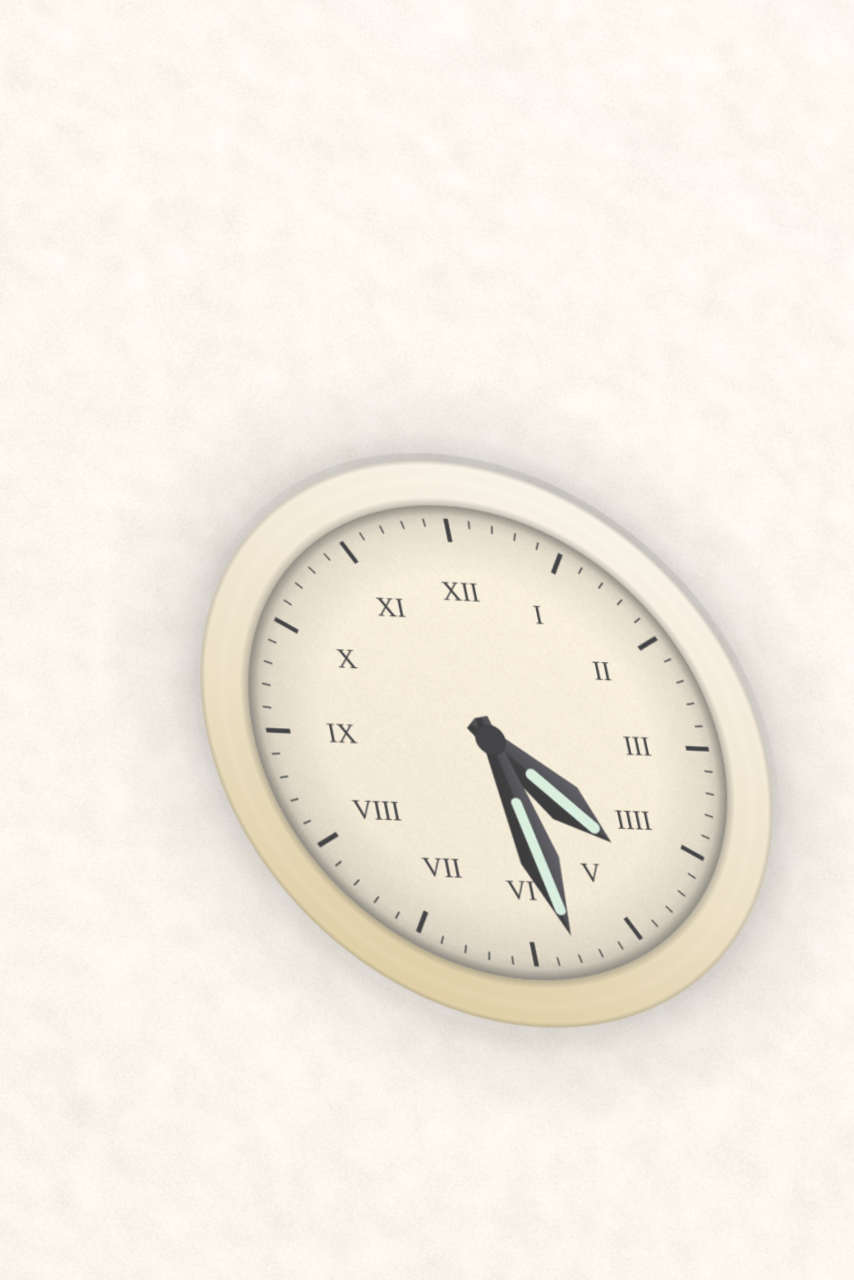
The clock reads 4,28
